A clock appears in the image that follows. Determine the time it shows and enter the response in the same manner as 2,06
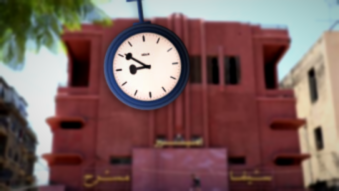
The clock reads 8,51
